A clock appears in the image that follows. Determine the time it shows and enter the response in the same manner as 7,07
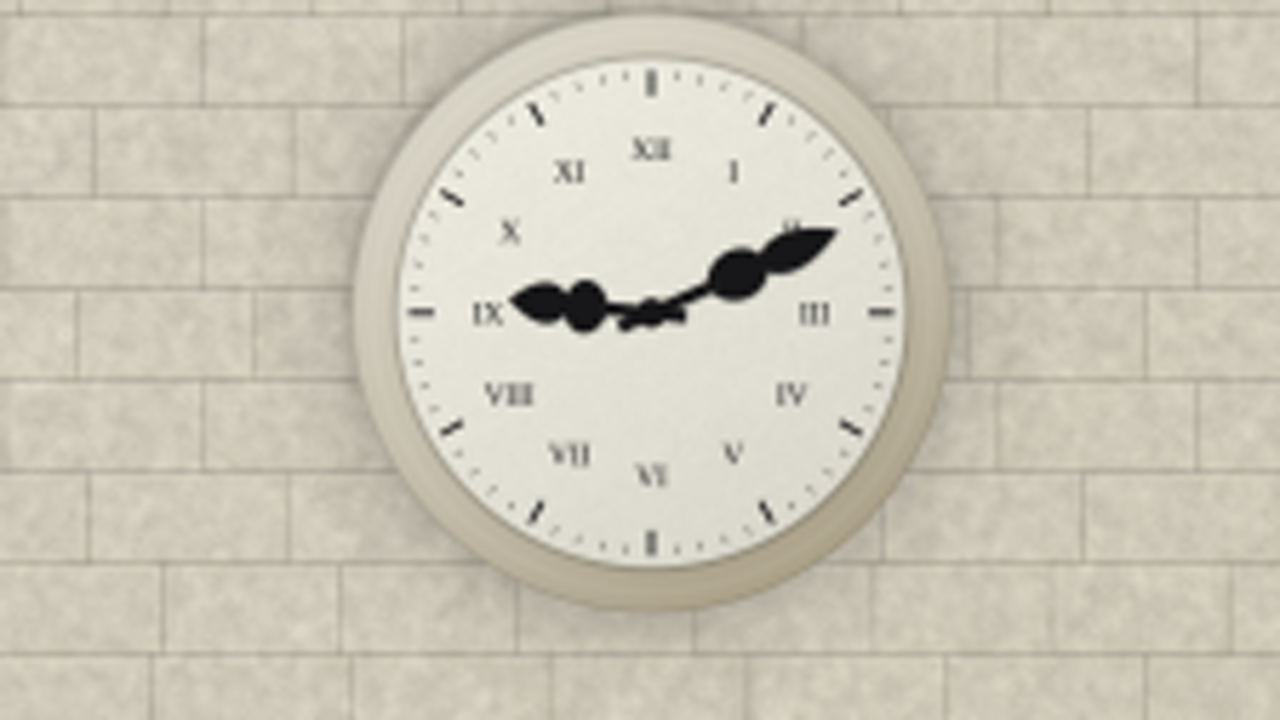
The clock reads 9,11
